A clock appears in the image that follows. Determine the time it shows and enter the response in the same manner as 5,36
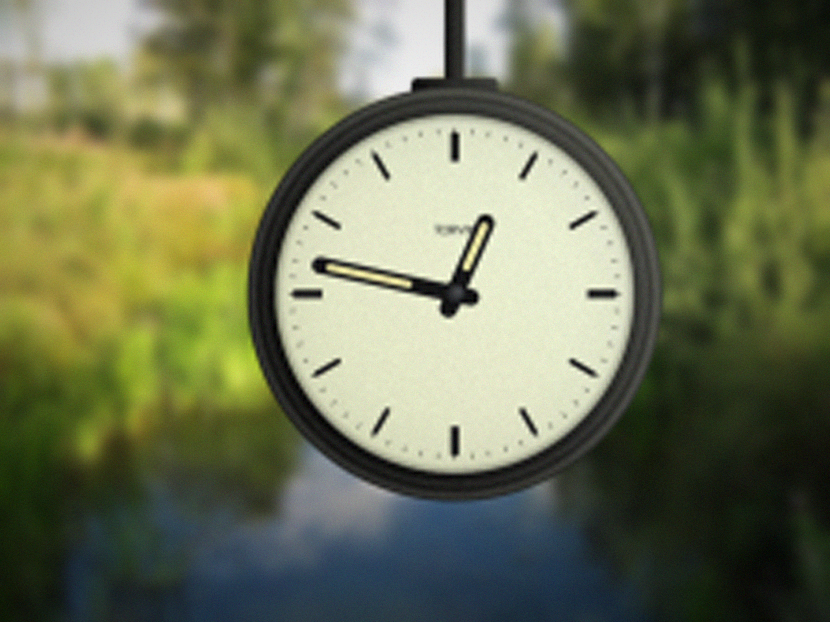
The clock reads 12,47
